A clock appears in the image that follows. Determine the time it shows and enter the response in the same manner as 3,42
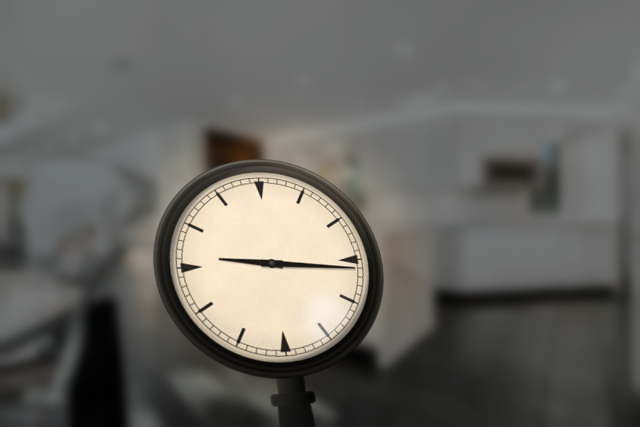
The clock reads 9,16
